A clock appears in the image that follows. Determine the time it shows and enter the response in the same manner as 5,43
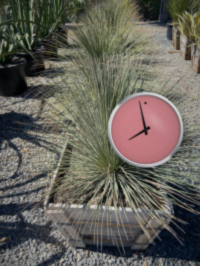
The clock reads 7,58
